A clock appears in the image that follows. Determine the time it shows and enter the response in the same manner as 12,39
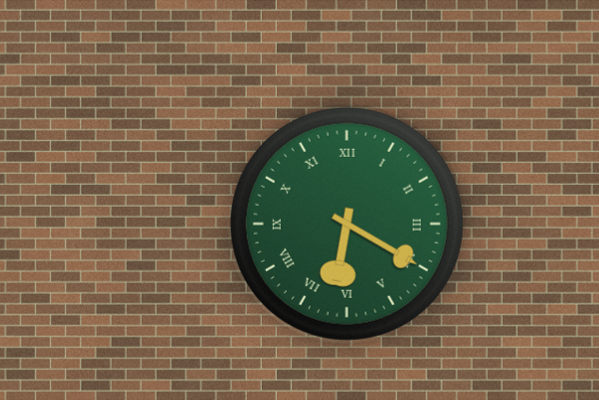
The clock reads 6,20
